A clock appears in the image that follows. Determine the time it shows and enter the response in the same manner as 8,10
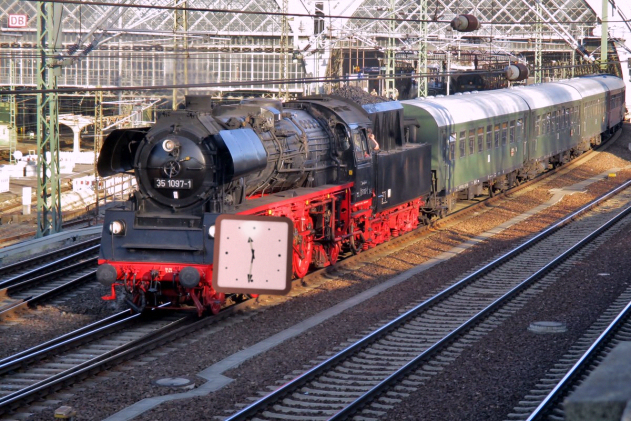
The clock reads 11,31
